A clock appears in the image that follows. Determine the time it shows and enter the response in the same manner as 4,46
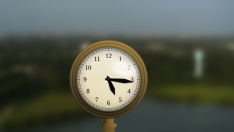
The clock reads 5,16
